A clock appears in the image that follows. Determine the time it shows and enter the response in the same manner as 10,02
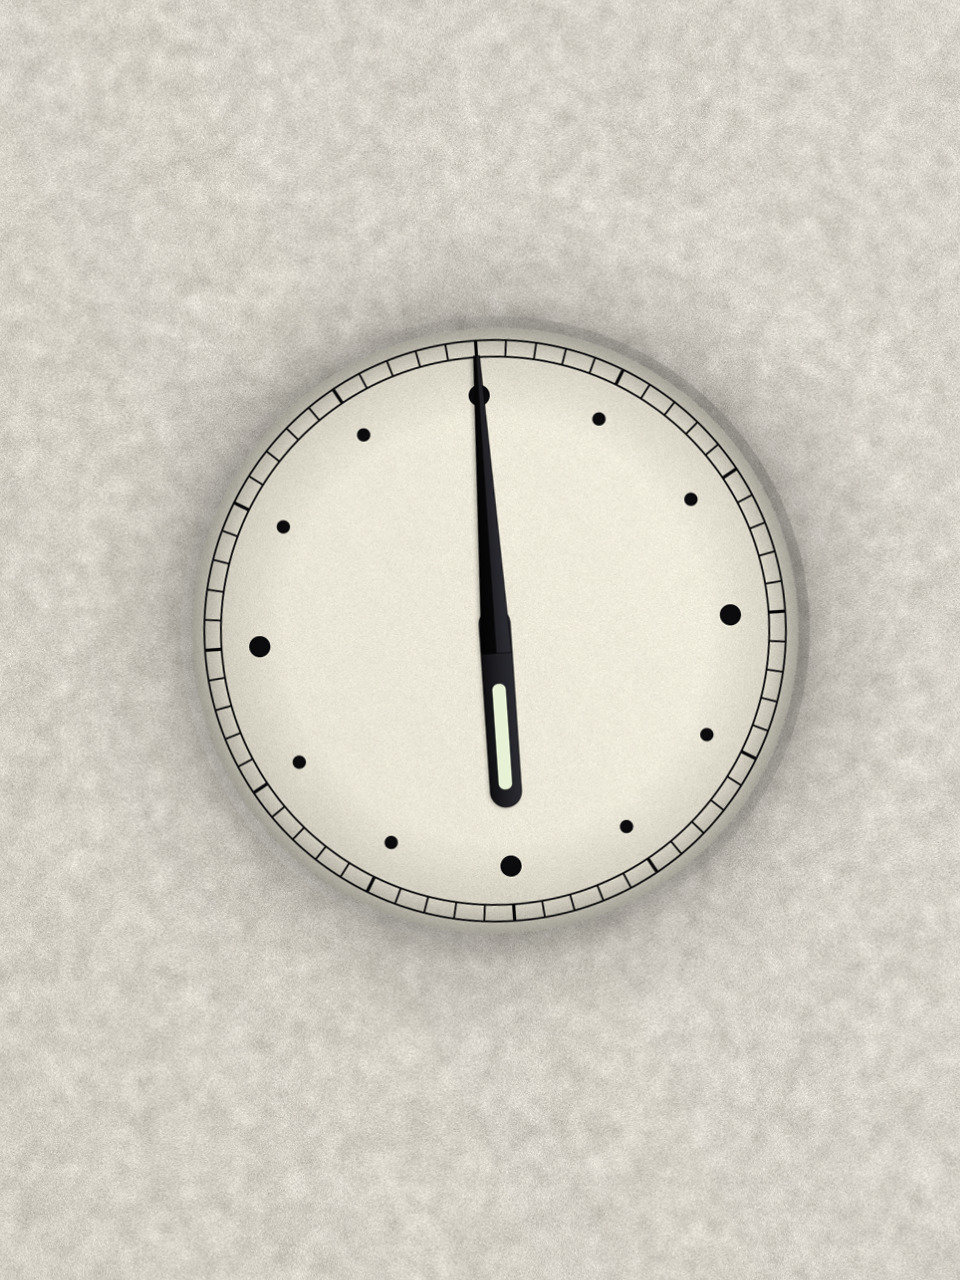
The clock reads 6,00
